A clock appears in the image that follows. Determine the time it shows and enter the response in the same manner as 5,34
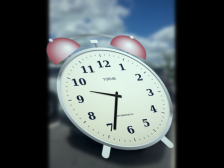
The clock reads 9,34
